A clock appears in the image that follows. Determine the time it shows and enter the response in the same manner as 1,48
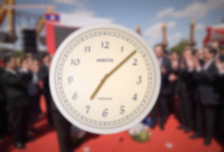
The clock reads 7,08
